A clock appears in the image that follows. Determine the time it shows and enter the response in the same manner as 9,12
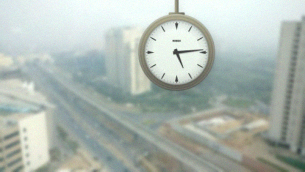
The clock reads 5,14
